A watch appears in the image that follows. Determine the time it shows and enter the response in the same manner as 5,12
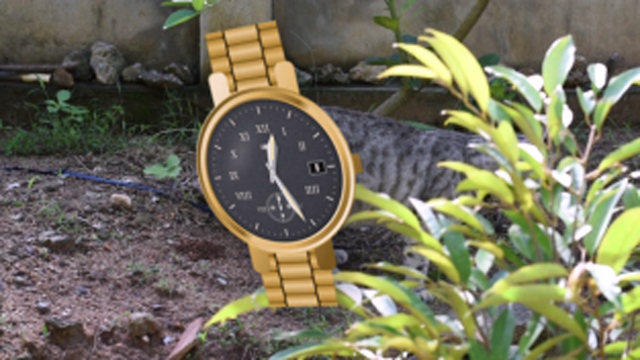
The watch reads 12,26
